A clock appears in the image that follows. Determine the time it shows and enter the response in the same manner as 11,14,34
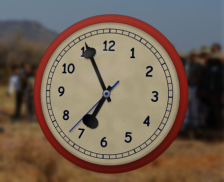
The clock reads 6,55,37
